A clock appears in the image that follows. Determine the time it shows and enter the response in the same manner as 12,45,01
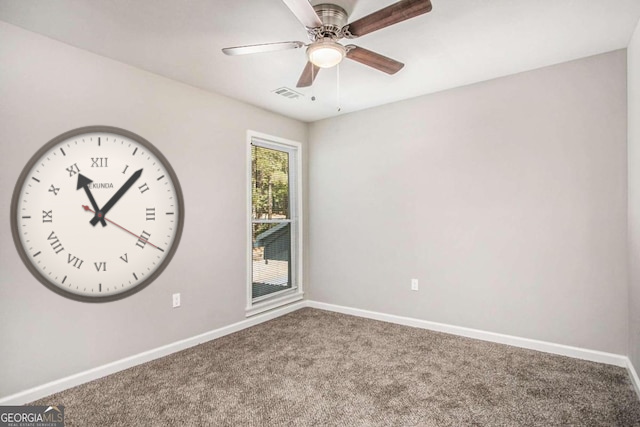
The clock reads 11,07,20
